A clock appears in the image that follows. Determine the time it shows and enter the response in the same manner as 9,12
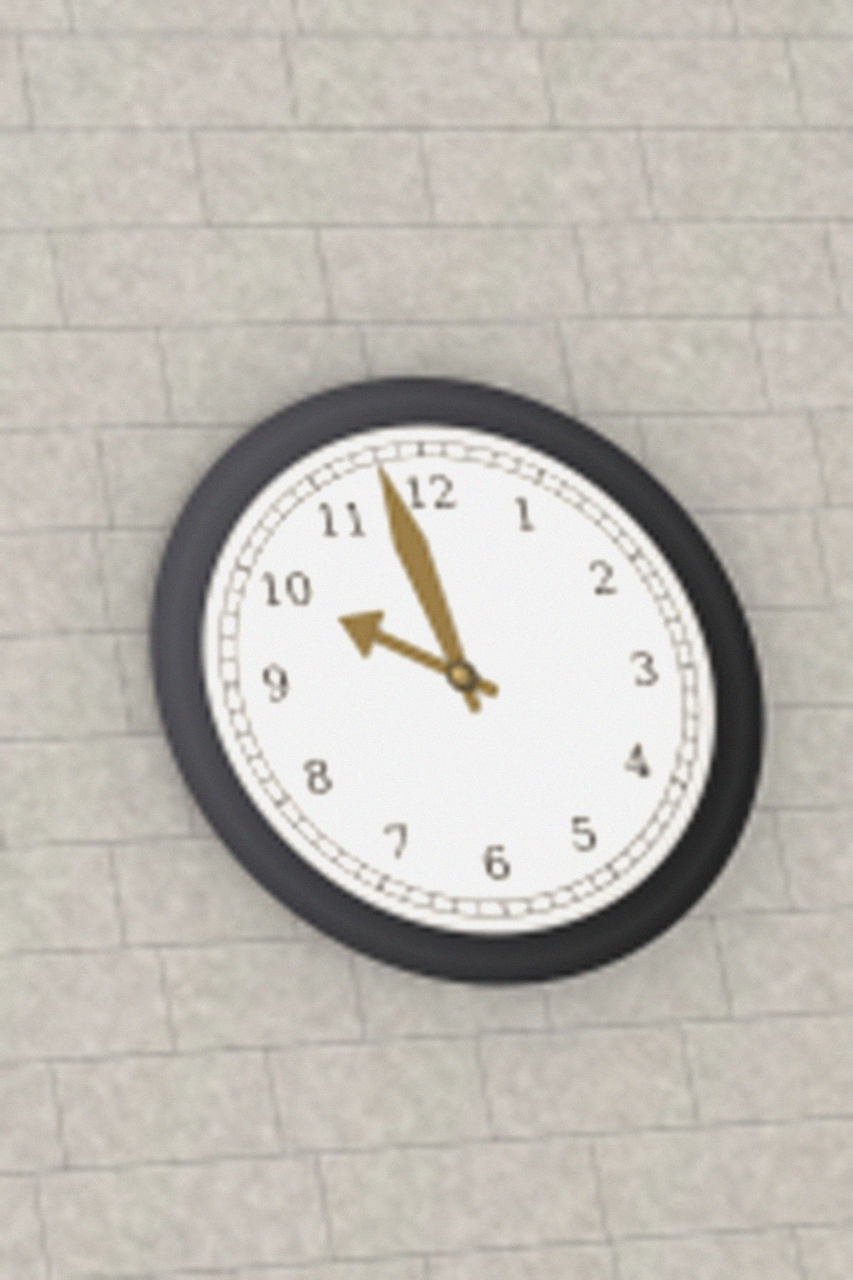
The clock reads 9,58
